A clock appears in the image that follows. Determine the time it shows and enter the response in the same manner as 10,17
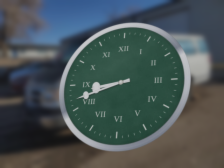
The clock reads 8,42
